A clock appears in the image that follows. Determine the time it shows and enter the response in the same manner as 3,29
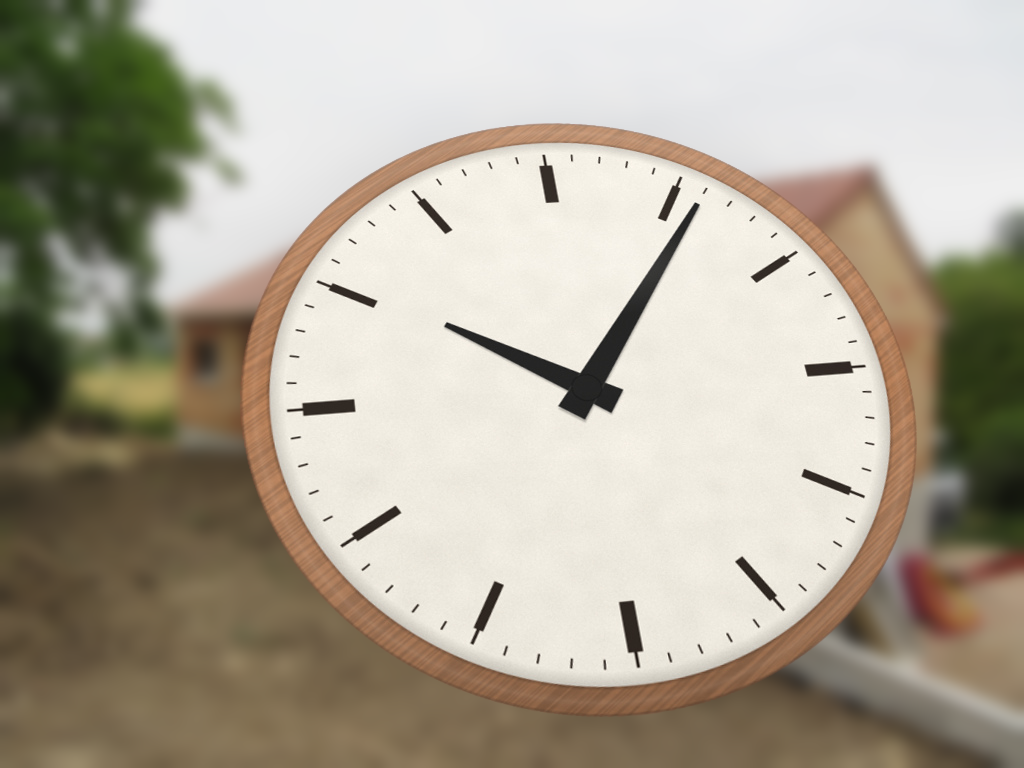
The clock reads 10,06
